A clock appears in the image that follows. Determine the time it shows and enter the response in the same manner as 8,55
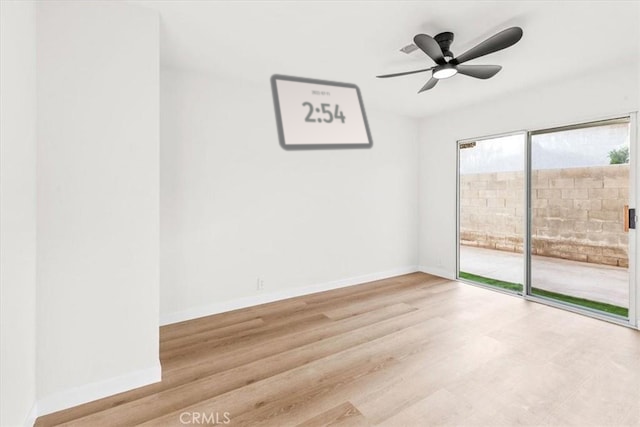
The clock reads 2,54
